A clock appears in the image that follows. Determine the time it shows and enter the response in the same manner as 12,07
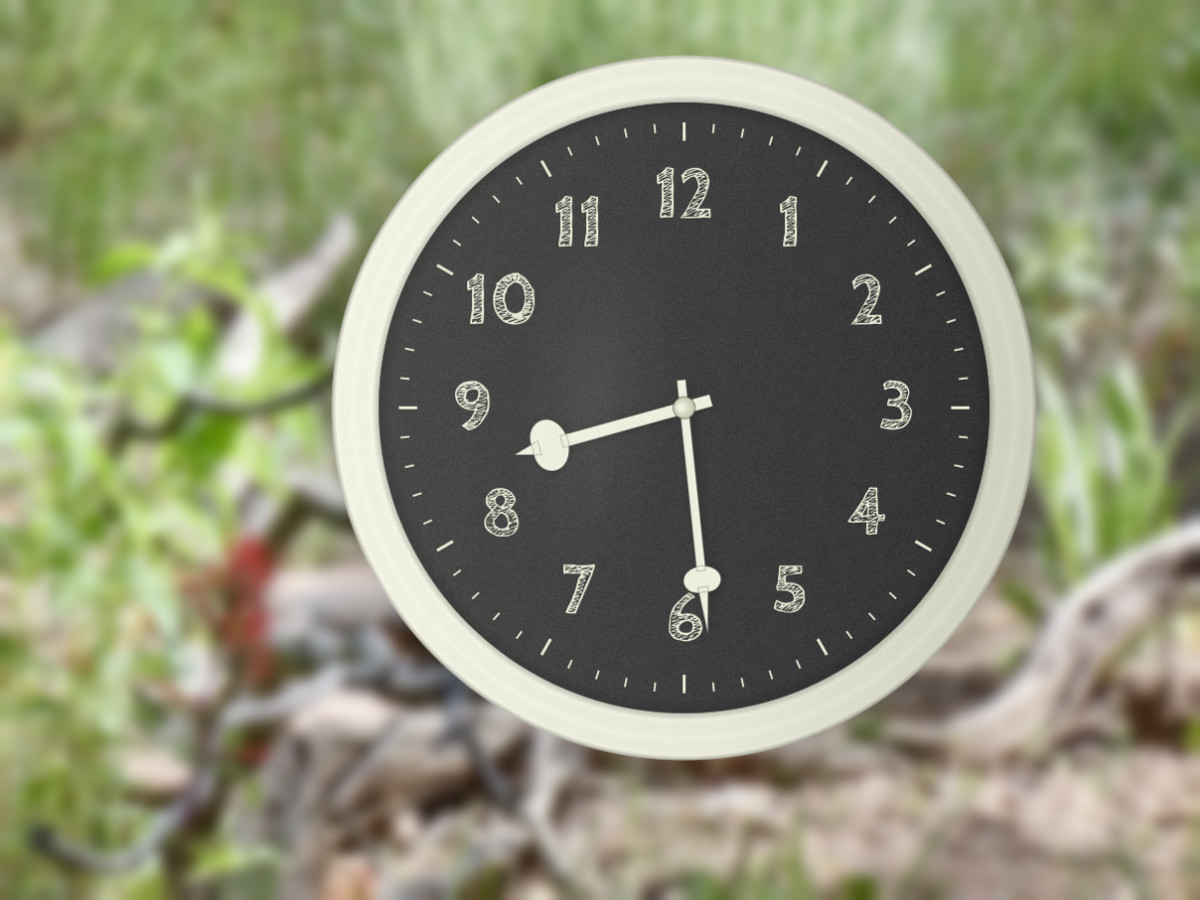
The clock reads 8,29
